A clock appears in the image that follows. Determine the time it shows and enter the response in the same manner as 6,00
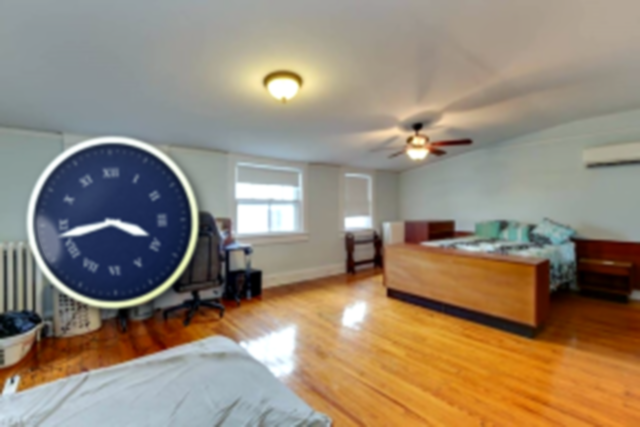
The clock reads 3,43
